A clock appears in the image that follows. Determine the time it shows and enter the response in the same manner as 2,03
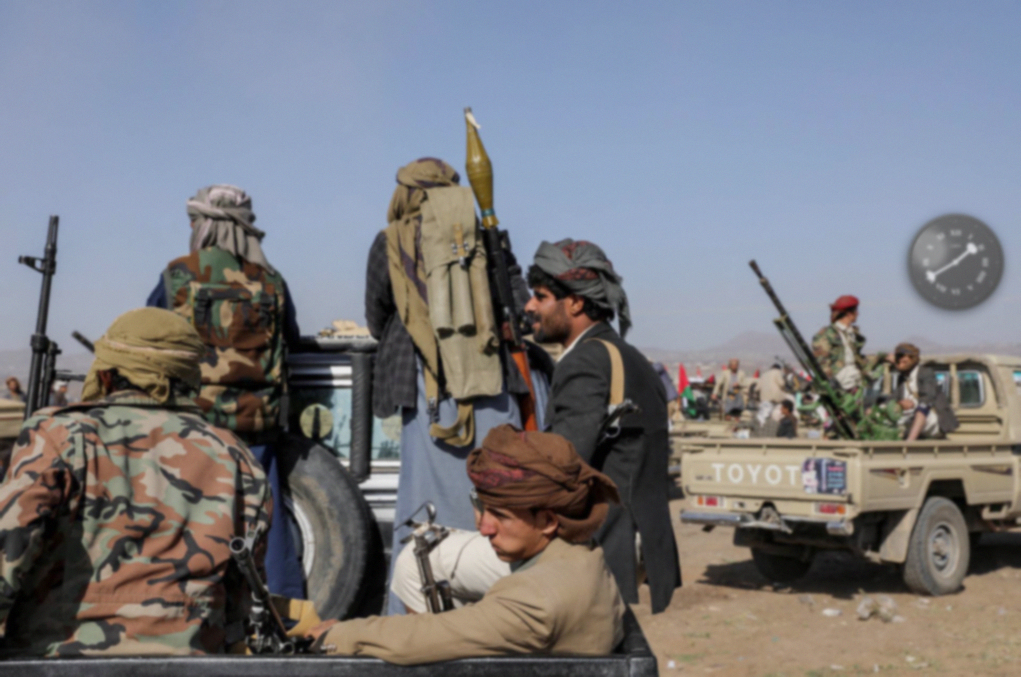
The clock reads 1,40
